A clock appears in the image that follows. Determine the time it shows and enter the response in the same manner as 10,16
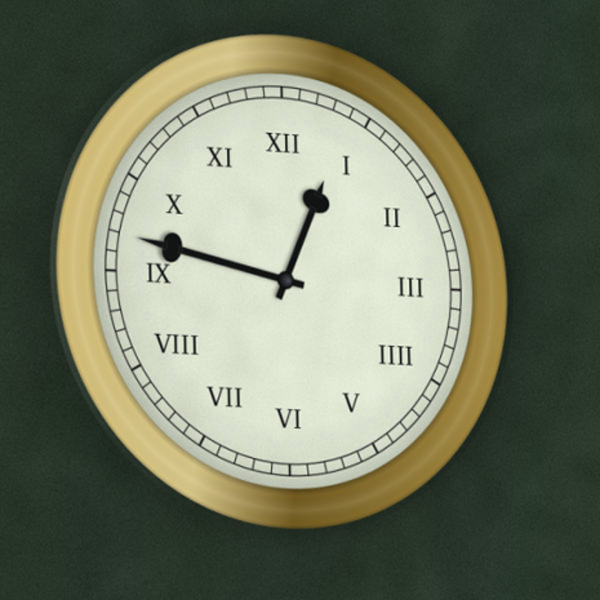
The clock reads 12,47
